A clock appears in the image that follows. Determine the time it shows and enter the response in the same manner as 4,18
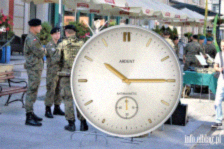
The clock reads 10,15
